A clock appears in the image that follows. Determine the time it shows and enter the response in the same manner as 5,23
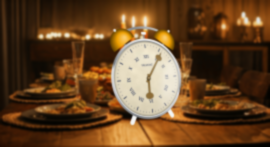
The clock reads 6,06
